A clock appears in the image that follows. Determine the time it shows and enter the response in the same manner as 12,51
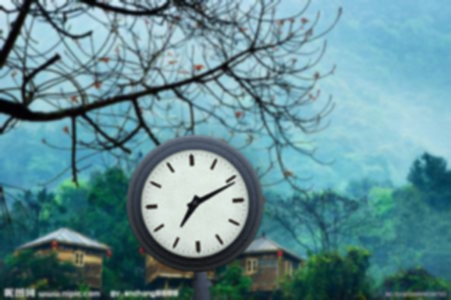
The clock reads 7,11
